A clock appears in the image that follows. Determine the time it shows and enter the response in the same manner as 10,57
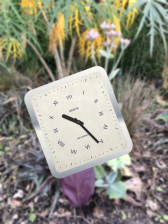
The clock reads 10,26
